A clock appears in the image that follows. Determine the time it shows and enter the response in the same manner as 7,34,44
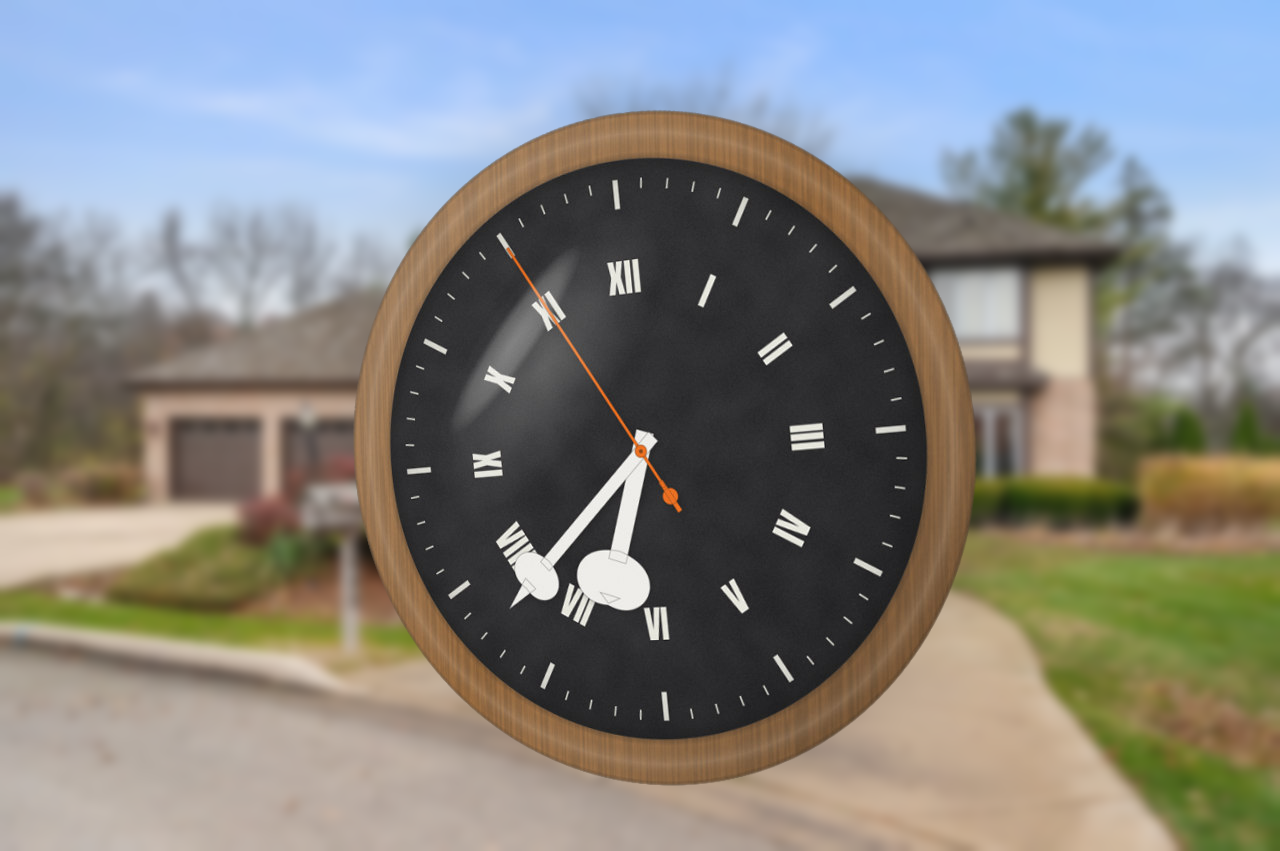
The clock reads 6,37,55
